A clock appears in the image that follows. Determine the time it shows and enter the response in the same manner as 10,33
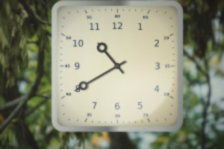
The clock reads 10,40
